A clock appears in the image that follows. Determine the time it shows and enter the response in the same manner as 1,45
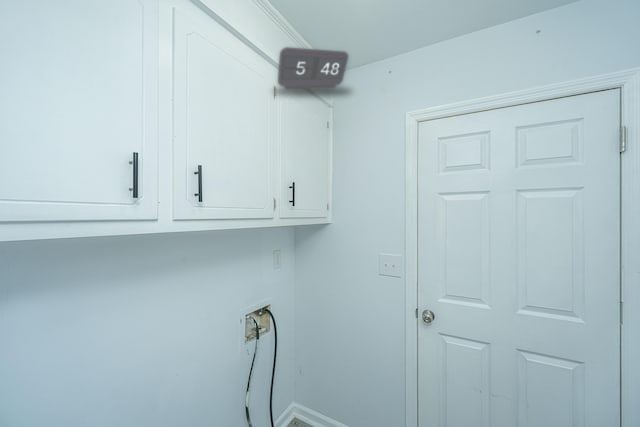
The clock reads 5,48
